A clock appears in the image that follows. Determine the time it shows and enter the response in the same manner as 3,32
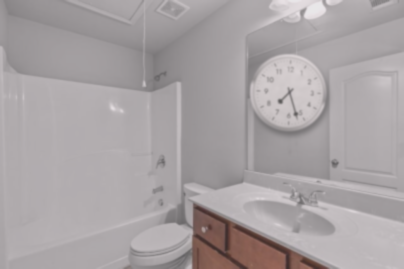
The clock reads 7,27
